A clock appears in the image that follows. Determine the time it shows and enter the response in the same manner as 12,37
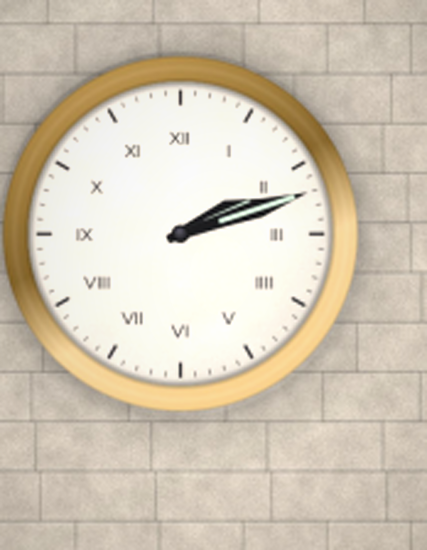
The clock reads 2,12
